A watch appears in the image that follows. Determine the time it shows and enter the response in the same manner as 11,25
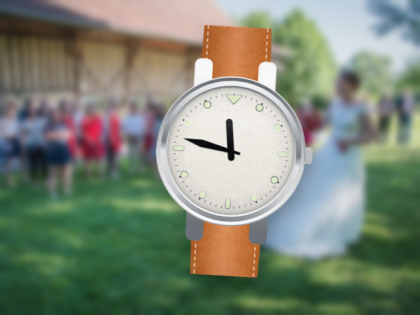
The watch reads 11,47
